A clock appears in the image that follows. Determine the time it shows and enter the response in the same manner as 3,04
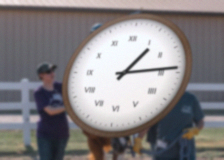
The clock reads 1,14
